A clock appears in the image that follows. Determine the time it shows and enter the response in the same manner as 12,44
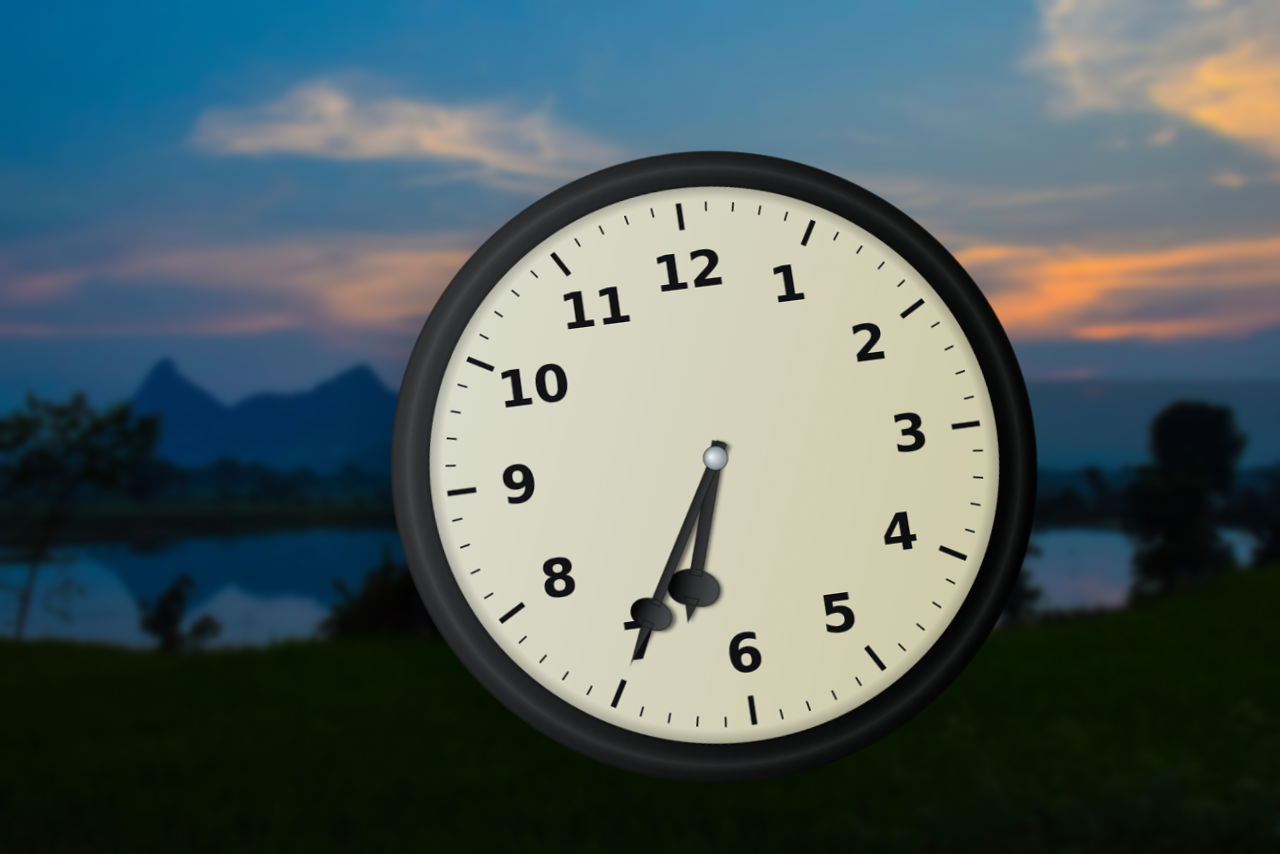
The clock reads 6,35
